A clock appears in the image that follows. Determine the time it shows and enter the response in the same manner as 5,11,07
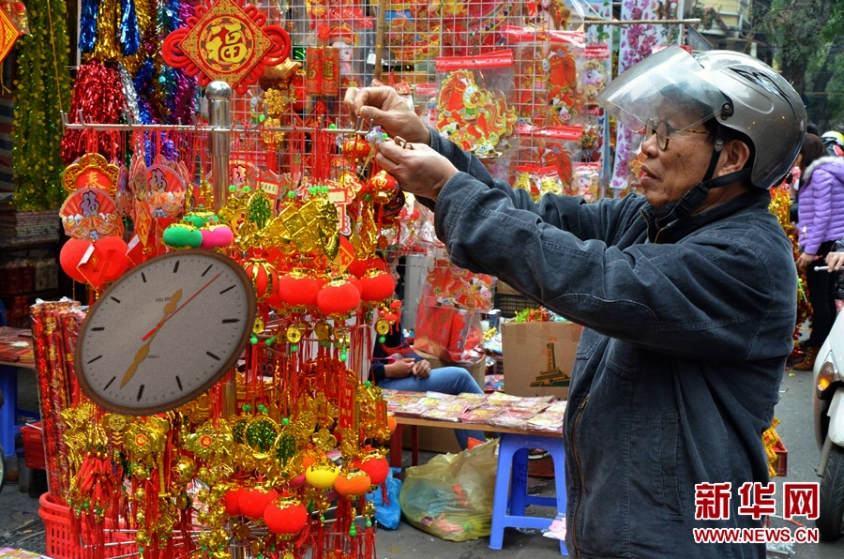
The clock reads 12,33,07
